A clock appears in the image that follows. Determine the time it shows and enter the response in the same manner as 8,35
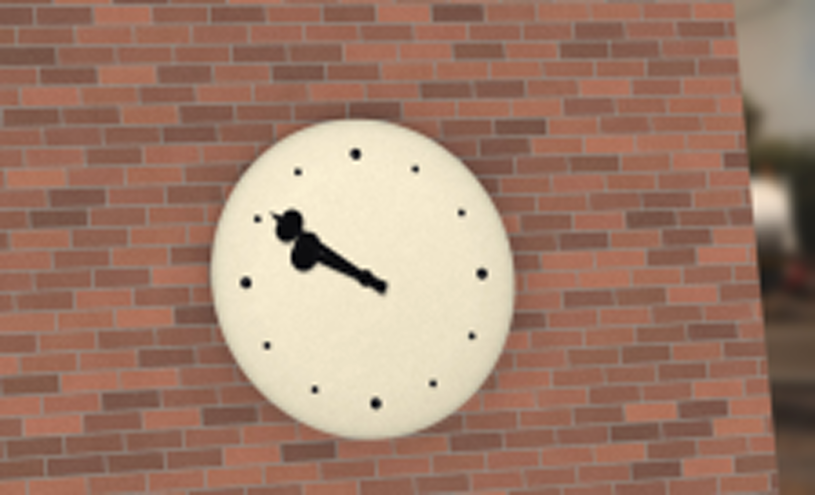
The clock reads 9,51
